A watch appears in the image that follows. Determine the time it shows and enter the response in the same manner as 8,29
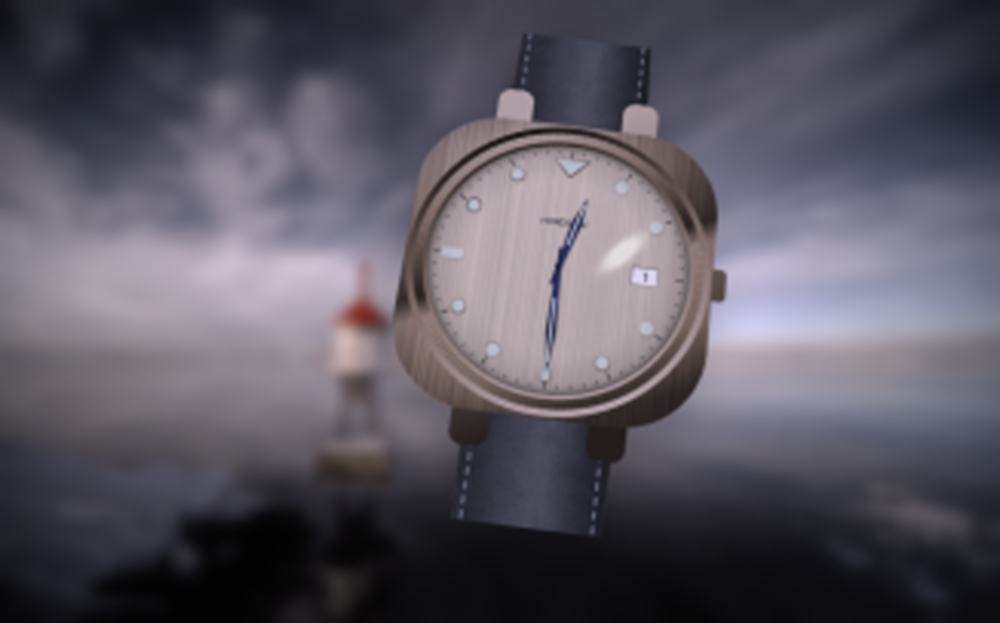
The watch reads 12,30
